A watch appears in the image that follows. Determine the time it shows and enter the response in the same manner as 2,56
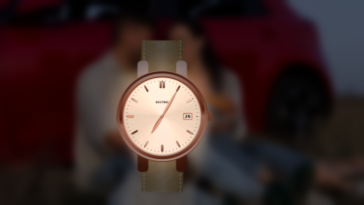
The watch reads 7,05
